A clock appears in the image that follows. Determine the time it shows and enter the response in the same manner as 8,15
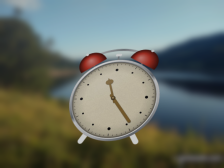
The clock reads 11,24
